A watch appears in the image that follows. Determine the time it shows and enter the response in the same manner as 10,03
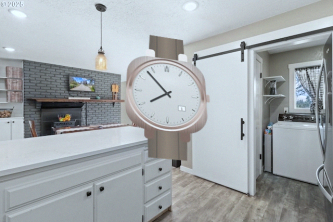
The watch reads 7,53
